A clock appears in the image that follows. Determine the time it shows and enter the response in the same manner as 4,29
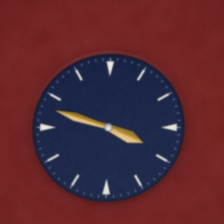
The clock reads 3,48
